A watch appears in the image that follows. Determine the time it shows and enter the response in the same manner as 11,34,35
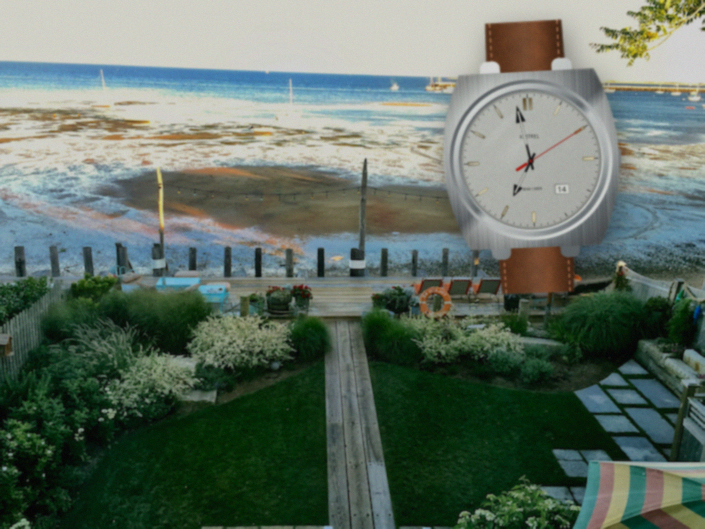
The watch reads 6,58,10
